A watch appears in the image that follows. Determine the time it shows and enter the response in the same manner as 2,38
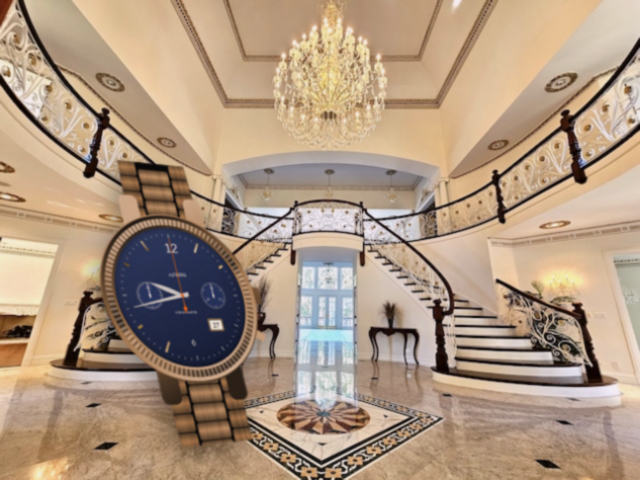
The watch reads 9,43
